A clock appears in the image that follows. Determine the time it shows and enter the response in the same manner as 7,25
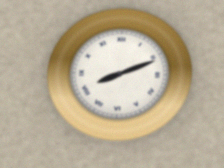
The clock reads 8,11
